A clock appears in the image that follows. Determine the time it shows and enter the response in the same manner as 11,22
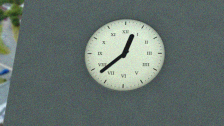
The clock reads 12,38
